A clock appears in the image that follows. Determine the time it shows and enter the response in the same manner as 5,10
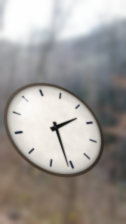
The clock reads 2,31
